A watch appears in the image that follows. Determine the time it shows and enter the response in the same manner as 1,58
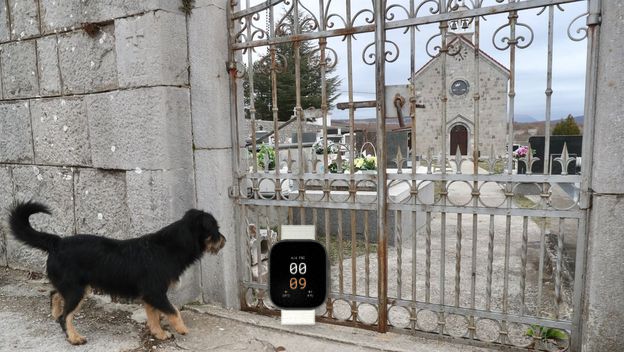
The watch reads 0,09
